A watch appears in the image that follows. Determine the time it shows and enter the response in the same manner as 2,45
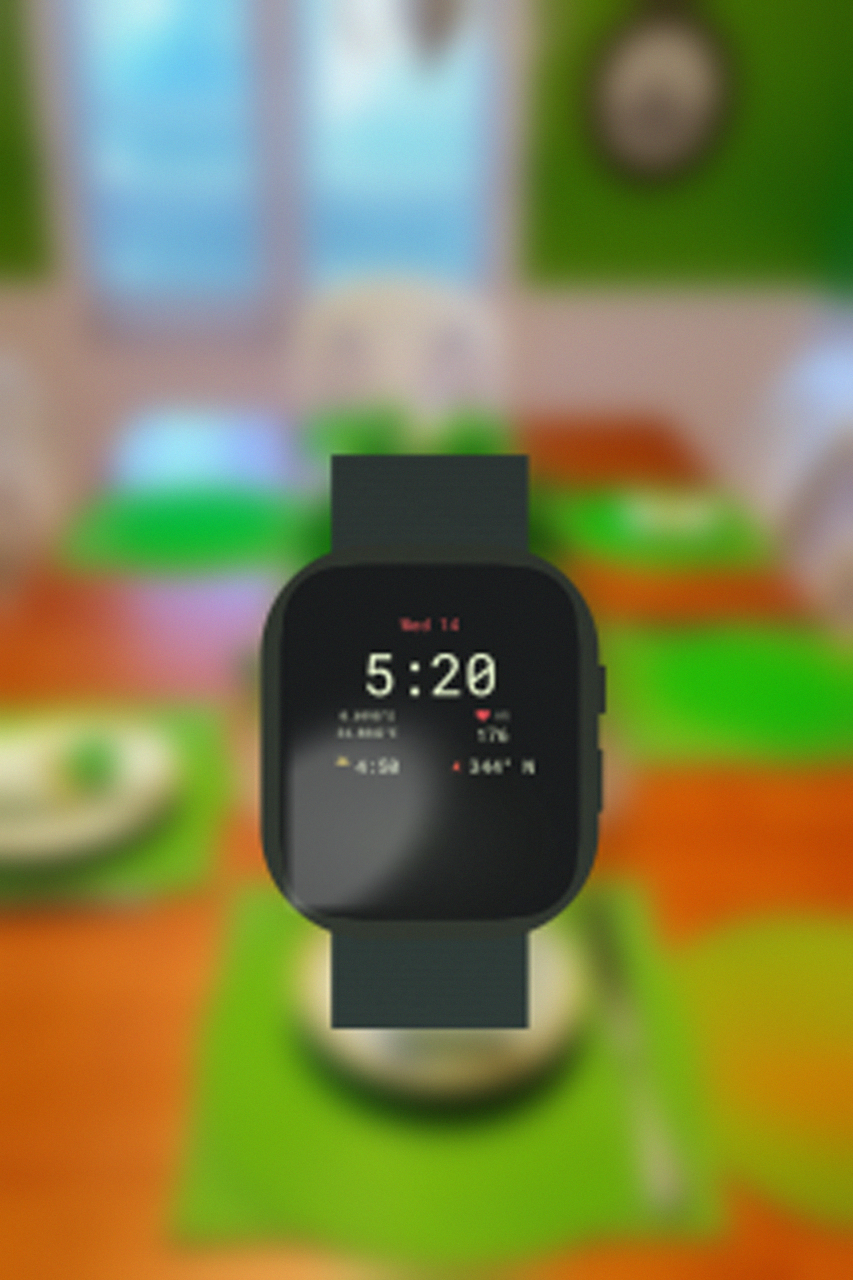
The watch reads 5,20
